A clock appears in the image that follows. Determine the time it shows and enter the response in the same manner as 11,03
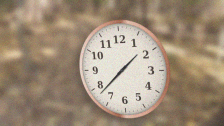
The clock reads 1,38
